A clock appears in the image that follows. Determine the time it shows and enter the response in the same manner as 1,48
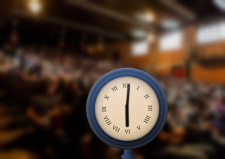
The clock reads 6,01
